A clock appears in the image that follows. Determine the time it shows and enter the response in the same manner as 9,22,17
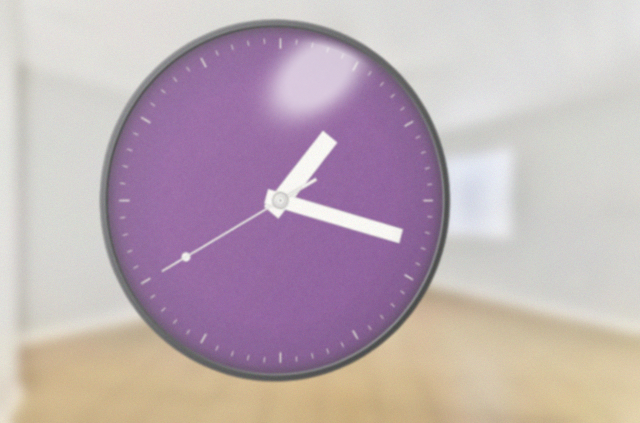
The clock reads 1,17,40
